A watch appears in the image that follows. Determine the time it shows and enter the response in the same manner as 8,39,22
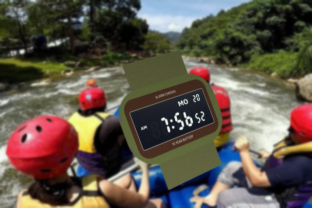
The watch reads 7,56,52
